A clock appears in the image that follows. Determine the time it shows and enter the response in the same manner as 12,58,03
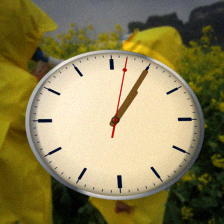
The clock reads 1,05,02
